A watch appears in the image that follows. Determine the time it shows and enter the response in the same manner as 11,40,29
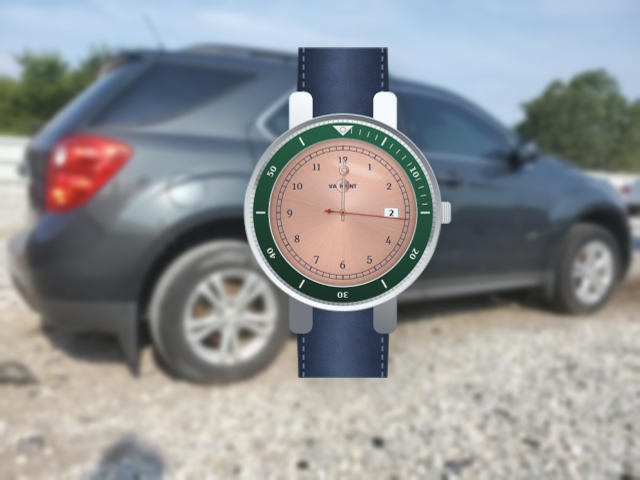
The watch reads 12,00,16
